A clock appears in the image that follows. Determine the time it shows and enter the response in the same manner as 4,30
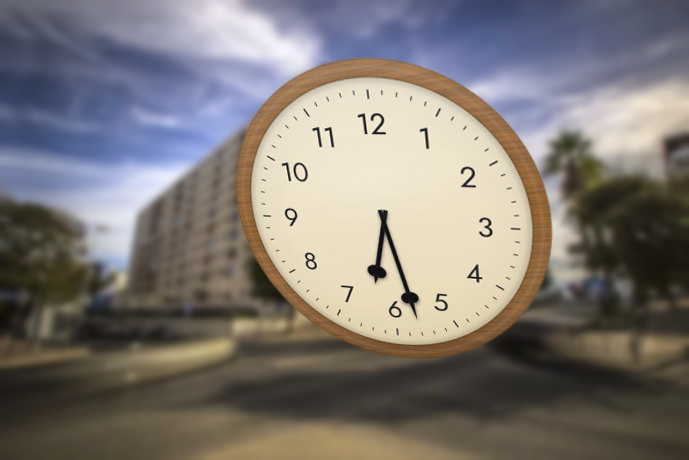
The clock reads 6,28
